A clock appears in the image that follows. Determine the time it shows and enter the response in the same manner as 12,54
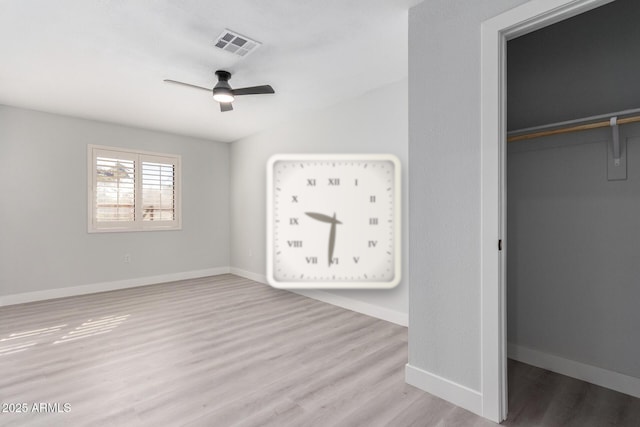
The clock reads 9,31
